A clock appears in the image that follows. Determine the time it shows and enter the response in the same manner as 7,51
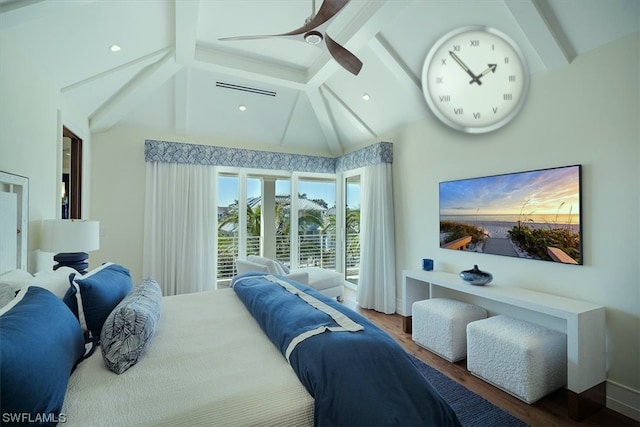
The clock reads 1,53
